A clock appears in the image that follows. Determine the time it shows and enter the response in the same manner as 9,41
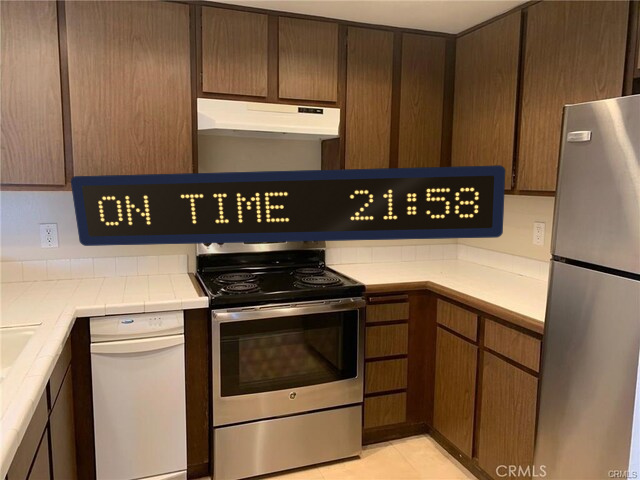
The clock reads 21,58
